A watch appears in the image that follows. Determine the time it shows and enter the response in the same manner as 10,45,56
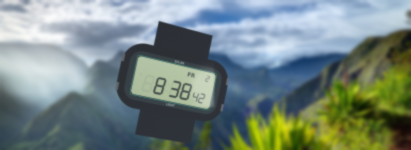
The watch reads 8,38,42
